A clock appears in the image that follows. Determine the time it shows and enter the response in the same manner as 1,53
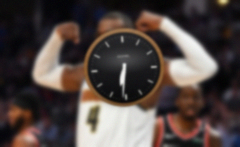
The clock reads 6,31
